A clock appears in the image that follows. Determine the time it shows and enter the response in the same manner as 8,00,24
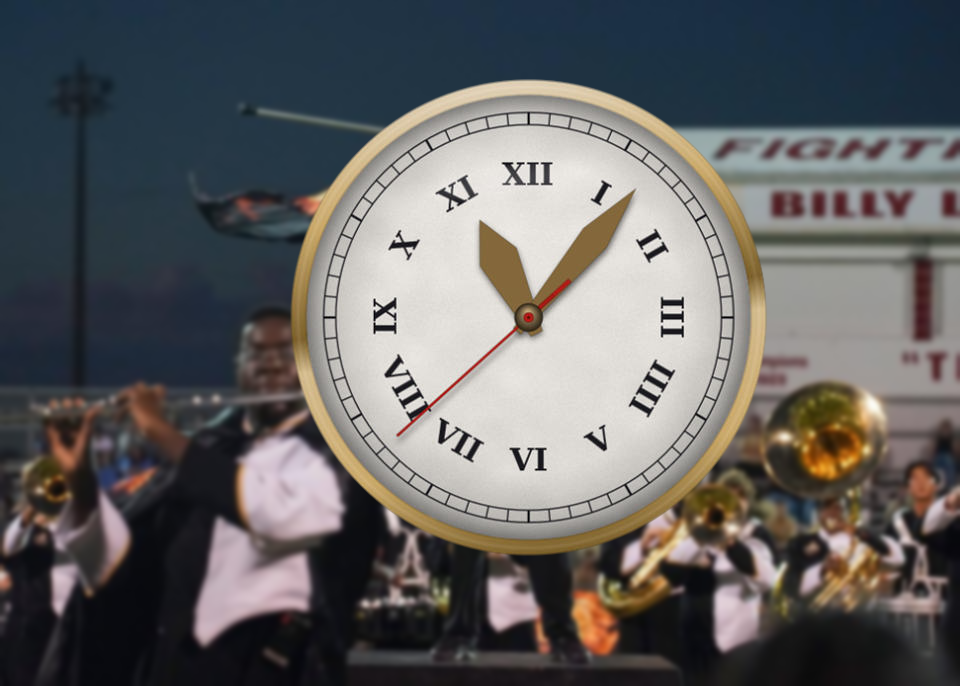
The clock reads 11,06,38
